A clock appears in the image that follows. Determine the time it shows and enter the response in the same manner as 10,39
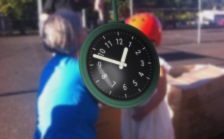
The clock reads 12,48
